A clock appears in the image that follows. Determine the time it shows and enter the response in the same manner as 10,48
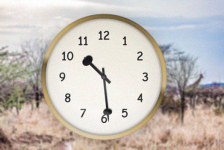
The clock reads 10,29
